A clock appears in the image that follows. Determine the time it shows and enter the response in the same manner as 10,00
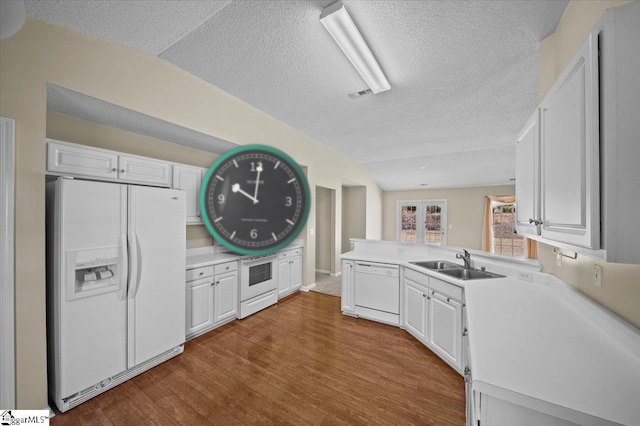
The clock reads 10,01
